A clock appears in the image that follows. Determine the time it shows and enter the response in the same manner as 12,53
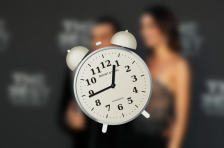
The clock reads 12,44
